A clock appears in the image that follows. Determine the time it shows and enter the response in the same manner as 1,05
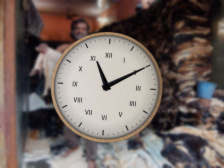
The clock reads 11,10
